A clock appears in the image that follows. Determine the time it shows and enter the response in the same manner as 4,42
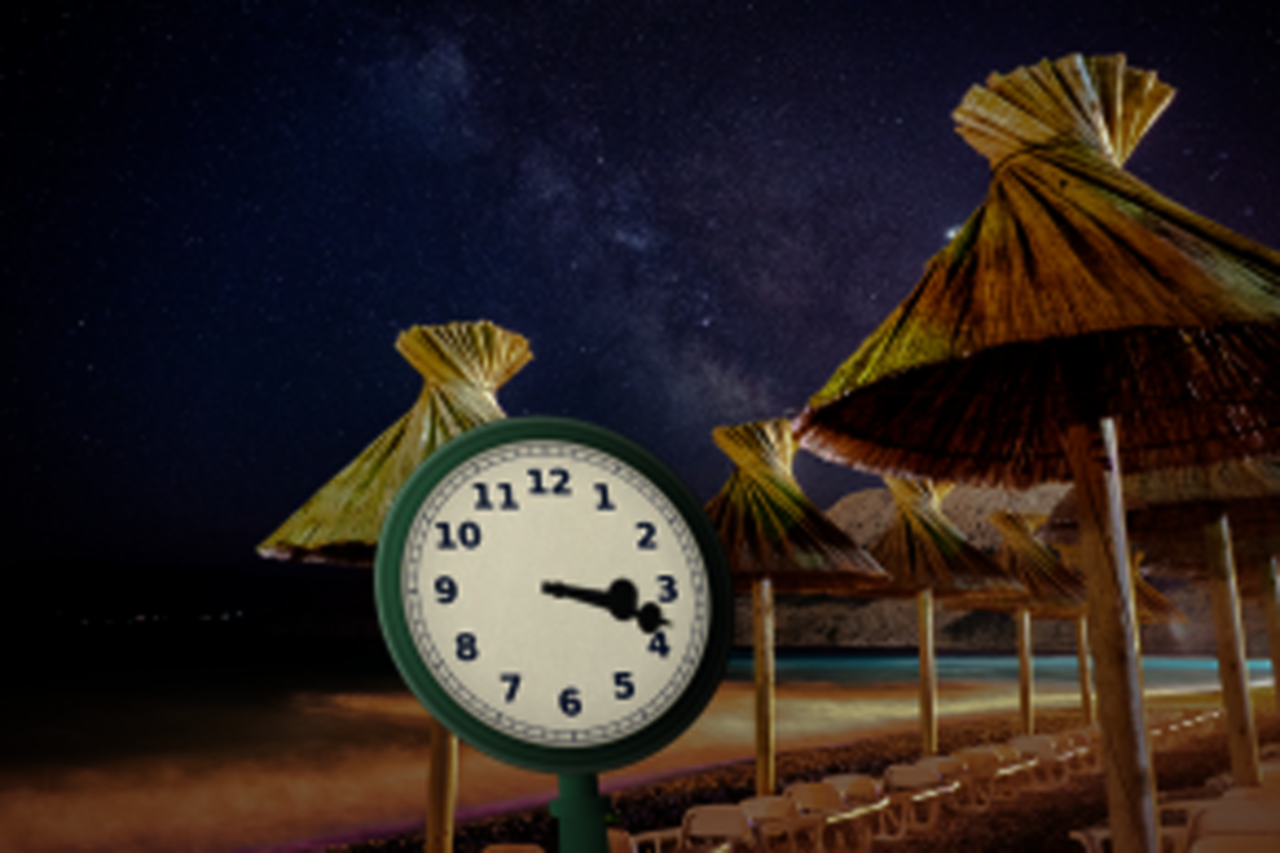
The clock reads 3,18
